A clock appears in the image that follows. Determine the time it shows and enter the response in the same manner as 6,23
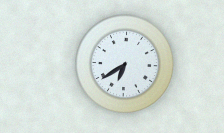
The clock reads 6,39
